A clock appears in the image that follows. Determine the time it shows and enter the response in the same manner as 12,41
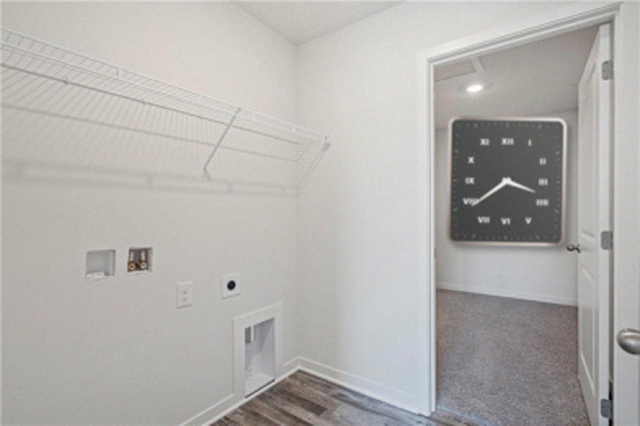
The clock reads 3,39
